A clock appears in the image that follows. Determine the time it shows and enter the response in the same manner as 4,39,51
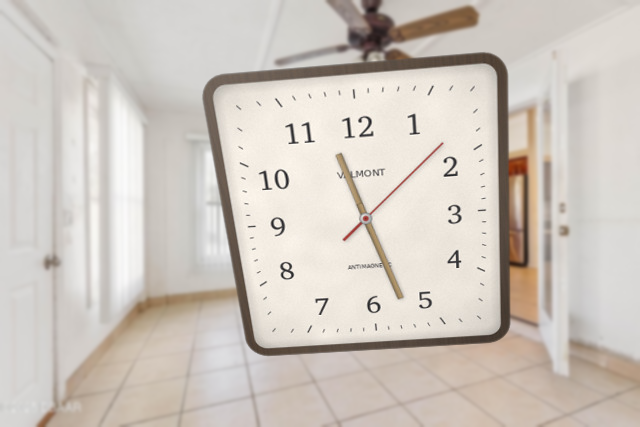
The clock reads 11,27,08
